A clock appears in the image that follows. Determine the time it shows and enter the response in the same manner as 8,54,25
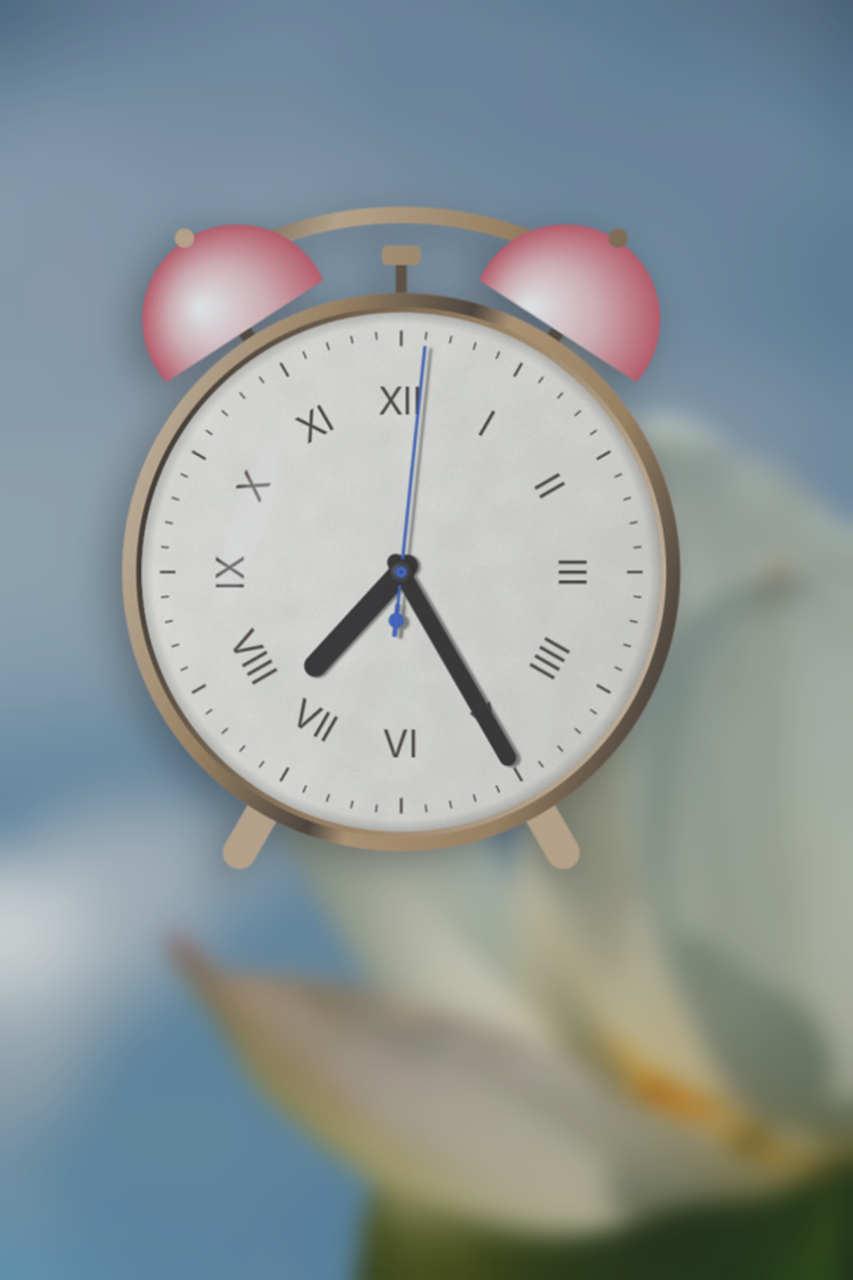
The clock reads 7,25,01
